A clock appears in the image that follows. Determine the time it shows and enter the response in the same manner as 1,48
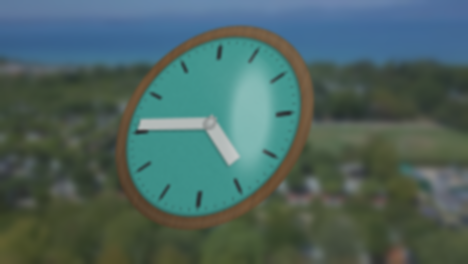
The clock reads 4,46
